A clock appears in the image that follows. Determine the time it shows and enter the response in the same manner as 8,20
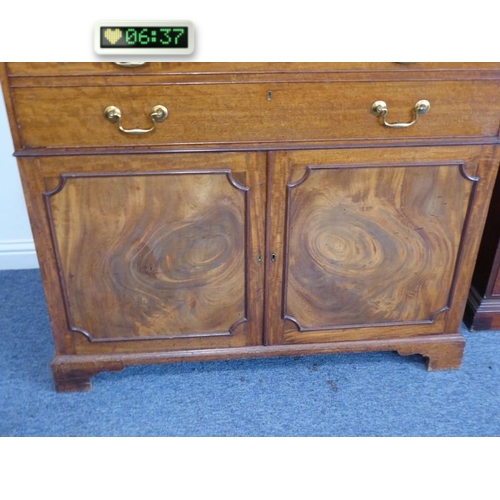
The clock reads 6,37
